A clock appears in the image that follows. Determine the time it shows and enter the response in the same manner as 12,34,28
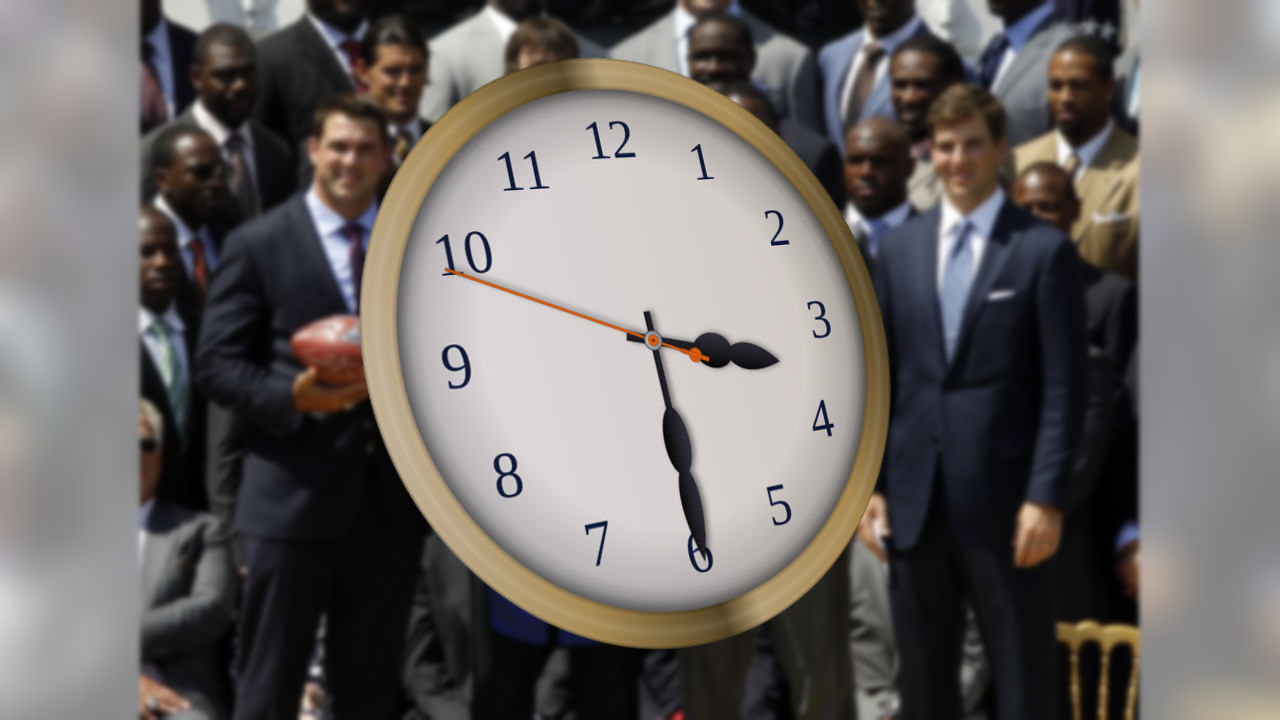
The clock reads 3,29,49
